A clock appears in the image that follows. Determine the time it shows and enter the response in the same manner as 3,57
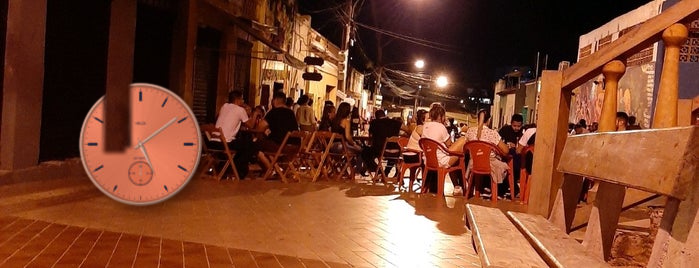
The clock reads 5,09
